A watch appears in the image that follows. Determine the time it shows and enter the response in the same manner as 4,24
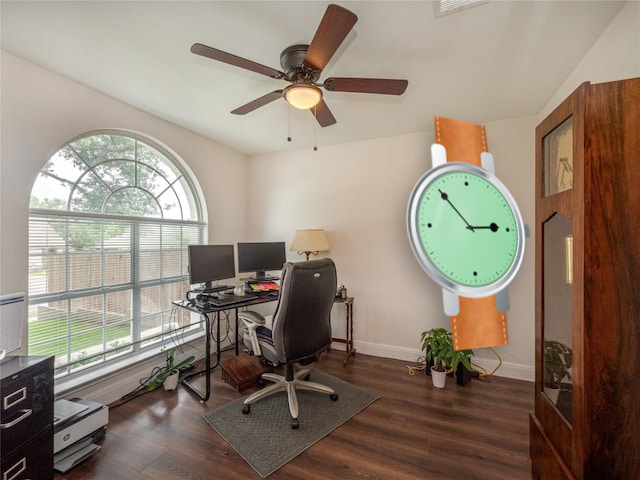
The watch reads 2,53
